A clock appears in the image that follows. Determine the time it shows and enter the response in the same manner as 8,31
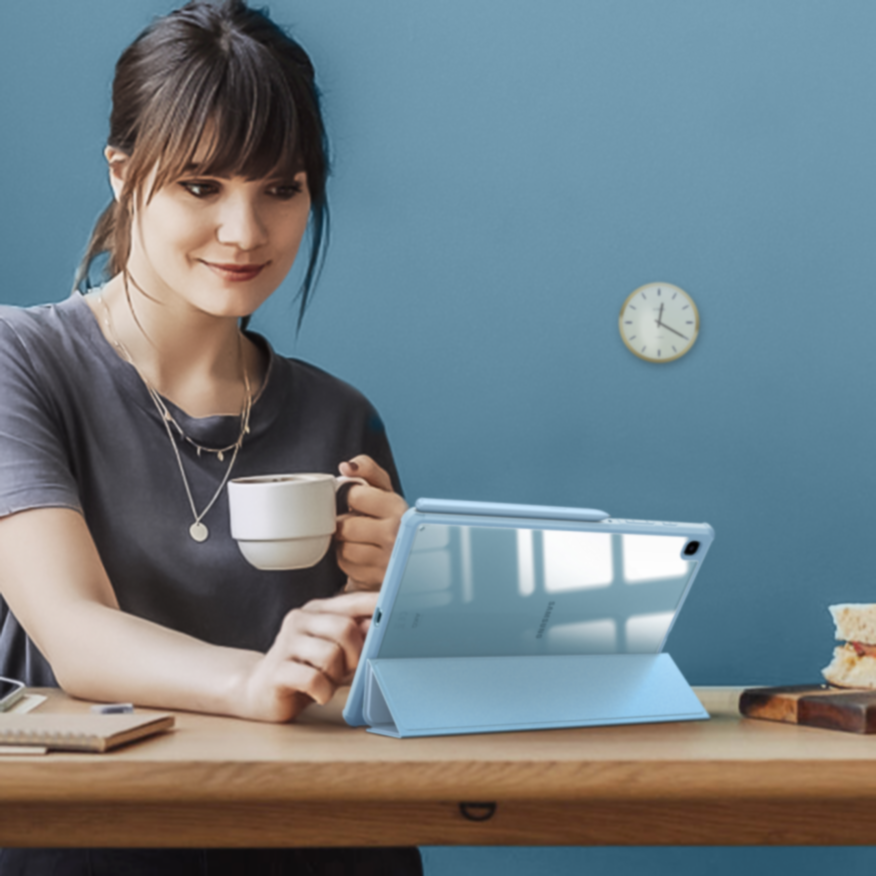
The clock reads 12,20
